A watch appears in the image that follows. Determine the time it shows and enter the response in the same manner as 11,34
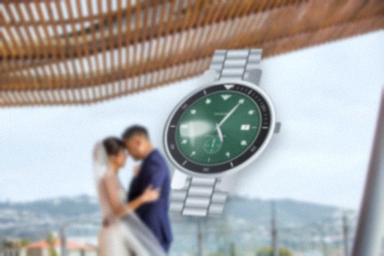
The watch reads 5,05
